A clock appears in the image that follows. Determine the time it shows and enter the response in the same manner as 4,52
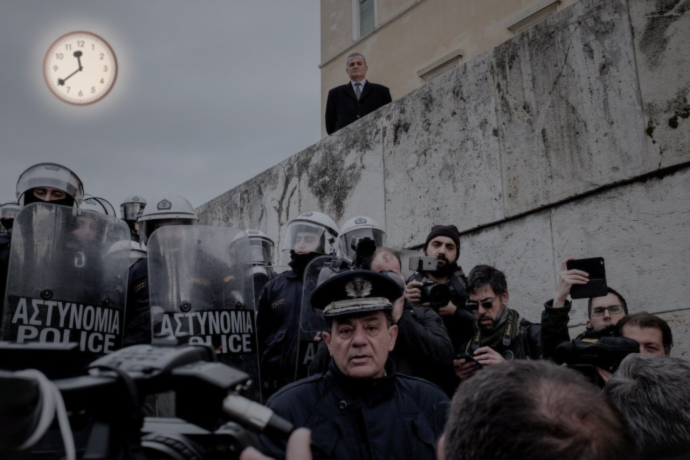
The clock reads 11,39
